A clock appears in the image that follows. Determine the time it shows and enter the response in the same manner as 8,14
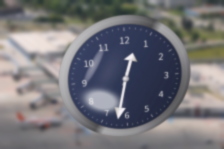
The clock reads 12,32
